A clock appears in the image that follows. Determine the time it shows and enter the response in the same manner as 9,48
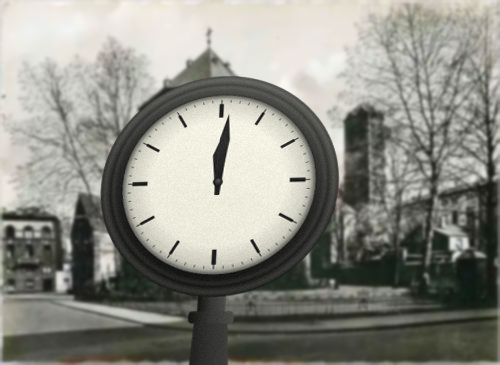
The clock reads 12,01
